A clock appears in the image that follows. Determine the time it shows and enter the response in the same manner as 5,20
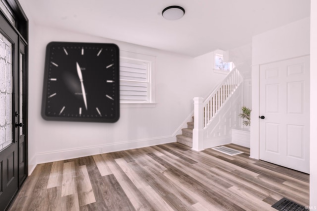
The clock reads 11,28
